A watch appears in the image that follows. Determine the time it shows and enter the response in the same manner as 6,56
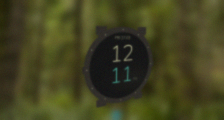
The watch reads 12,11
